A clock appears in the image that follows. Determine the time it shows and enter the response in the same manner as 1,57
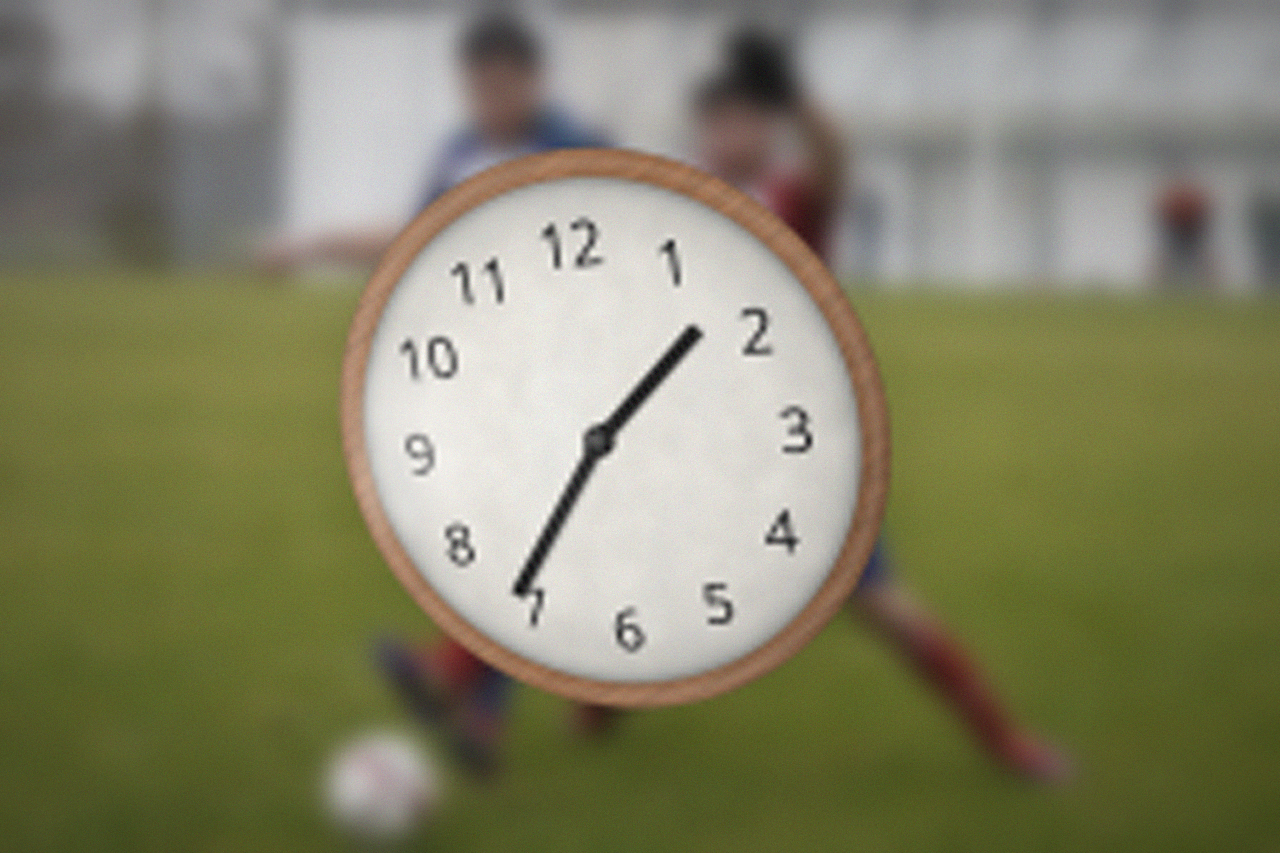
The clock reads 1,36
